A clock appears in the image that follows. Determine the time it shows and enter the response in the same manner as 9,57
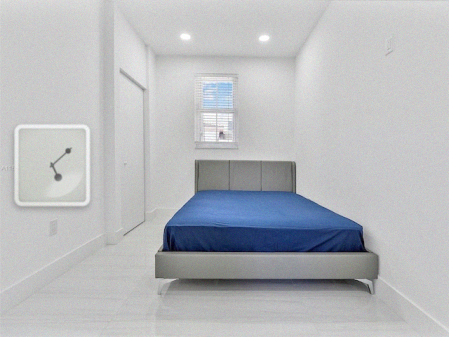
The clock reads 5,08
